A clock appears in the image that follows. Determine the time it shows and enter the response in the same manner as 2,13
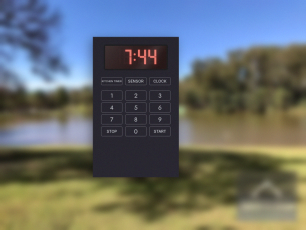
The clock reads 7,44
